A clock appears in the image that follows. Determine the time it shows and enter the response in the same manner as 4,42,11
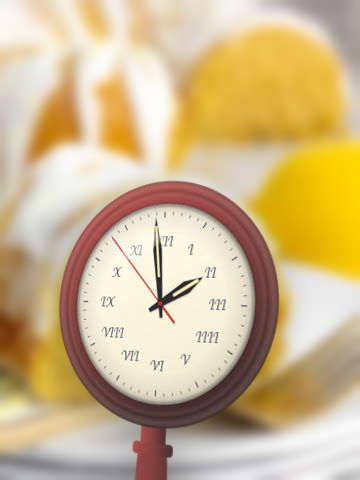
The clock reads 1,58,53
